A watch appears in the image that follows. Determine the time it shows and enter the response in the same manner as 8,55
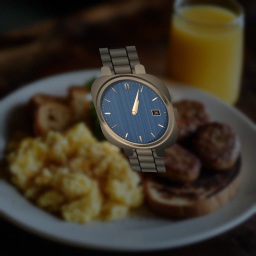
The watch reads 1,04
